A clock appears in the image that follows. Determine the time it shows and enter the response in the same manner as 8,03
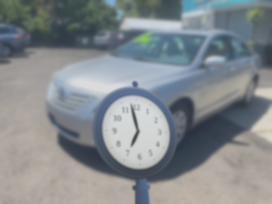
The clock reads 6,58
